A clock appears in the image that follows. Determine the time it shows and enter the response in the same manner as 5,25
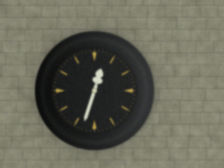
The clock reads 12,33
